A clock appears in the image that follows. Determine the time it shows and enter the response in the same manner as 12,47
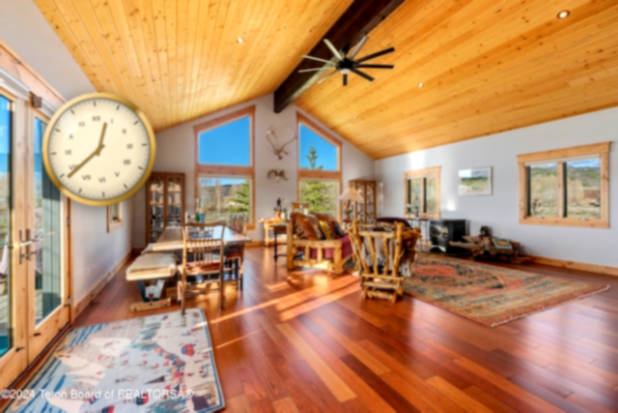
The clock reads 12,39
